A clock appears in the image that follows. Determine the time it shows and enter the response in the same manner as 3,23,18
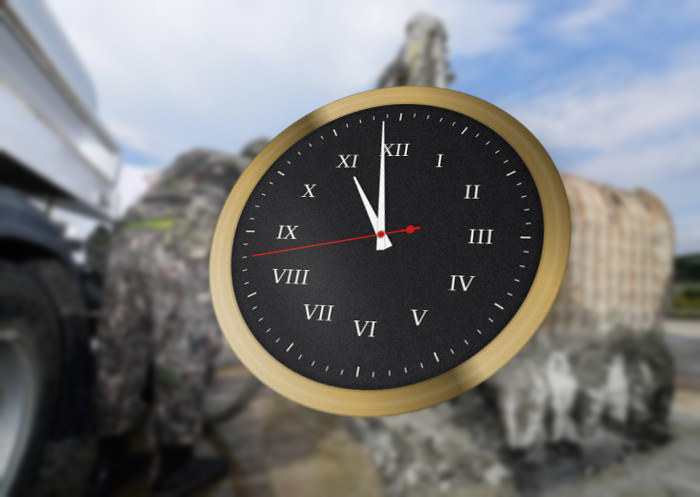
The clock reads 10,58,43
